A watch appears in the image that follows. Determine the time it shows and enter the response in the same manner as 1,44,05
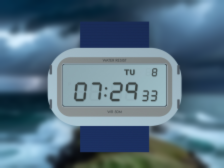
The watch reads 7,29,33
